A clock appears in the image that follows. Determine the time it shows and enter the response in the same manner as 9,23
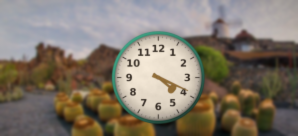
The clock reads 4,19
